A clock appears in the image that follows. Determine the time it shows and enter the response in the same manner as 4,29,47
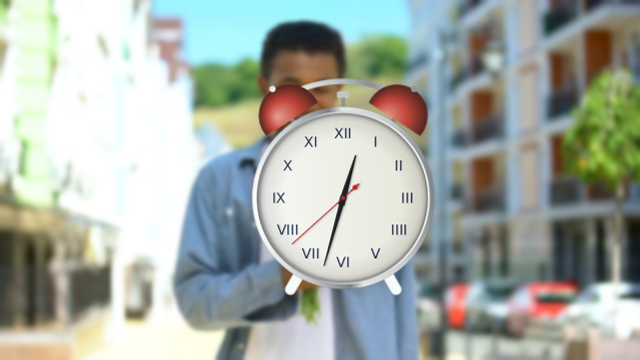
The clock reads 12,32,38
